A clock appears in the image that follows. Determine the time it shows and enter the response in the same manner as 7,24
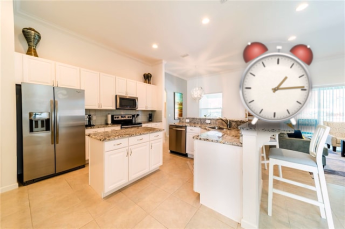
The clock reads 1,14
